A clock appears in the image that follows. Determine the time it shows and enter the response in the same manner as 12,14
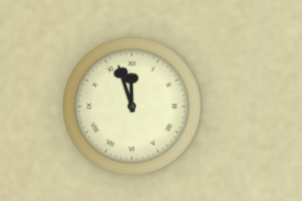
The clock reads 11,57
